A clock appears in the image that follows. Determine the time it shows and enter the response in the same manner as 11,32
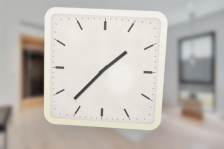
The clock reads 1,37
